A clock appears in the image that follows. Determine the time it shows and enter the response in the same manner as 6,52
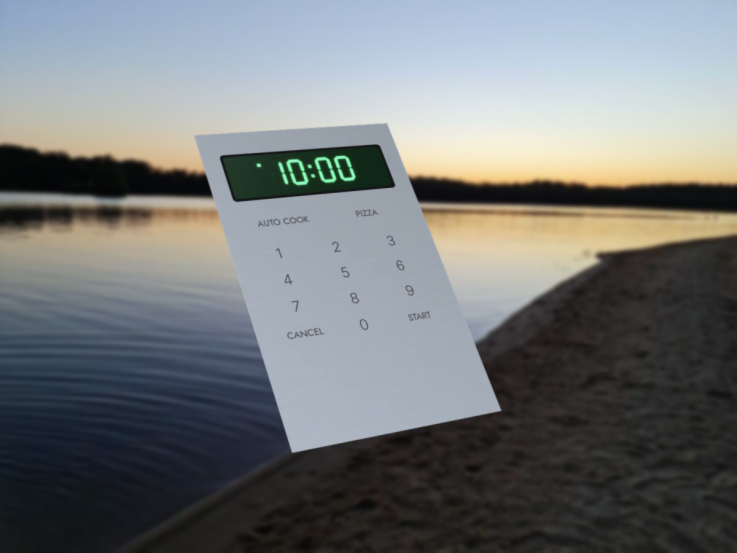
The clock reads 10,00
